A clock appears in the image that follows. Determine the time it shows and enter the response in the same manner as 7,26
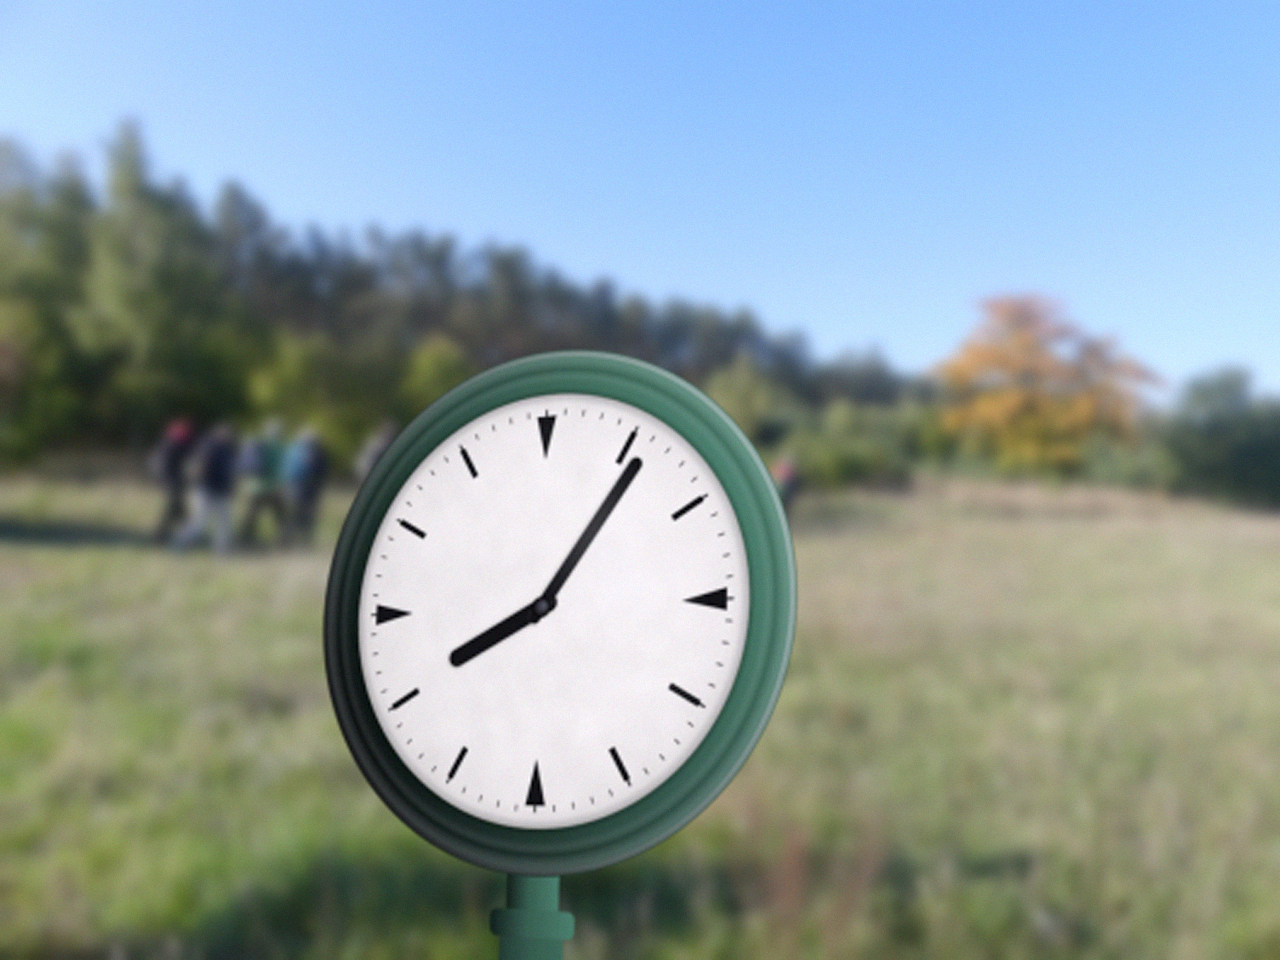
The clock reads 8,06
